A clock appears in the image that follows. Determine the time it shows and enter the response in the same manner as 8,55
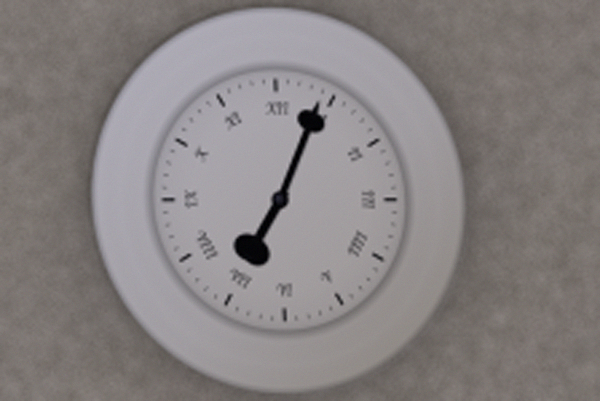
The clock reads 7,04
